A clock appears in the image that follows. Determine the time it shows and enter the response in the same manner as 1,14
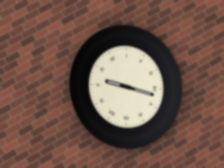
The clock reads 10,22
